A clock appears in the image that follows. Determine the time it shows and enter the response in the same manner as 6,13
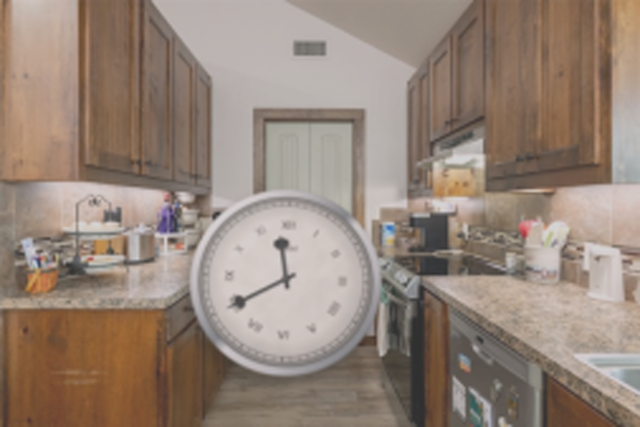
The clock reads 11,40
